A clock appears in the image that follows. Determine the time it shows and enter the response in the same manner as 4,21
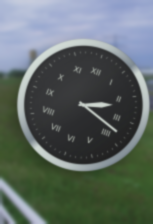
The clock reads 2,18
